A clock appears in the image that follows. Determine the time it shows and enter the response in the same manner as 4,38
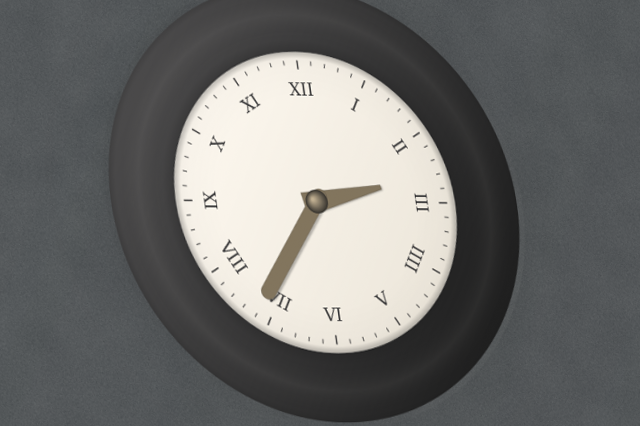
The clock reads 2,36
